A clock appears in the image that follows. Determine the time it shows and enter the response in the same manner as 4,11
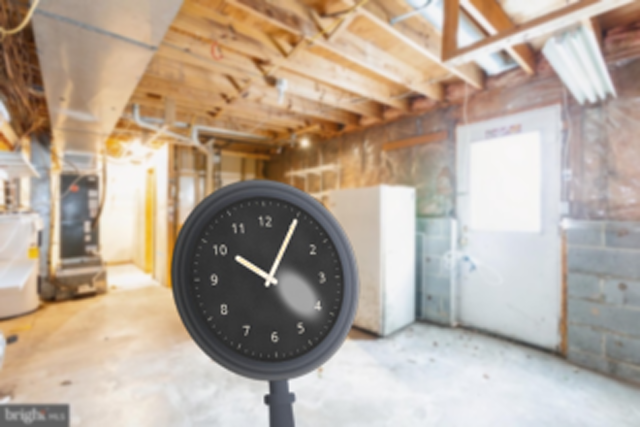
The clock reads 10,05
